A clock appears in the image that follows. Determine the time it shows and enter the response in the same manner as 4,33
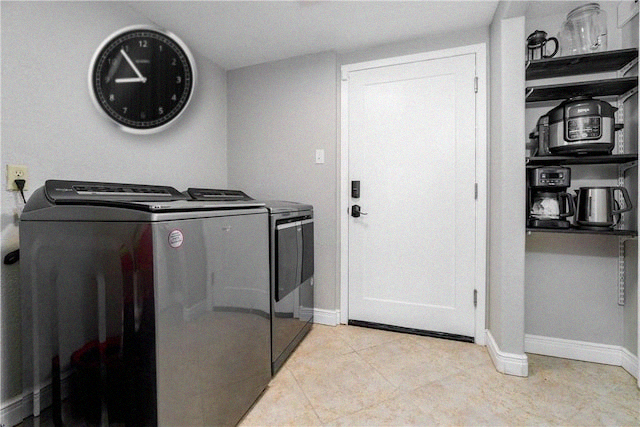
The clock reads 8,54
